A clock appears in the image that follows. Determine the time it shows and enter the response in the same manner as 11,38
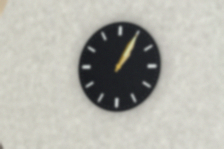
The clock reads 1,05
